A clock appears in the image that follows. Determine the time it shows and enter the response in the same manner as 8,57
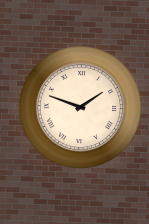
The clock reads 1,48
